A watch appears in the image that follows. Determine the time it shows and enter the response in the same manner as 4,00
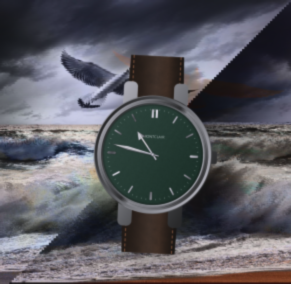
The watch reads 10,47
